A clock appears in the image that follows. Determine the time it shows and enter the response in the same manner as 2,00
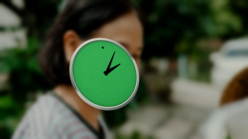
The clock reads 2,05
